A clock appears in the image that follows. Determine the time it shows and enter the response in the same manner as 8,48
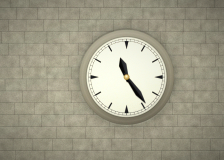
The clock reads 11,24
